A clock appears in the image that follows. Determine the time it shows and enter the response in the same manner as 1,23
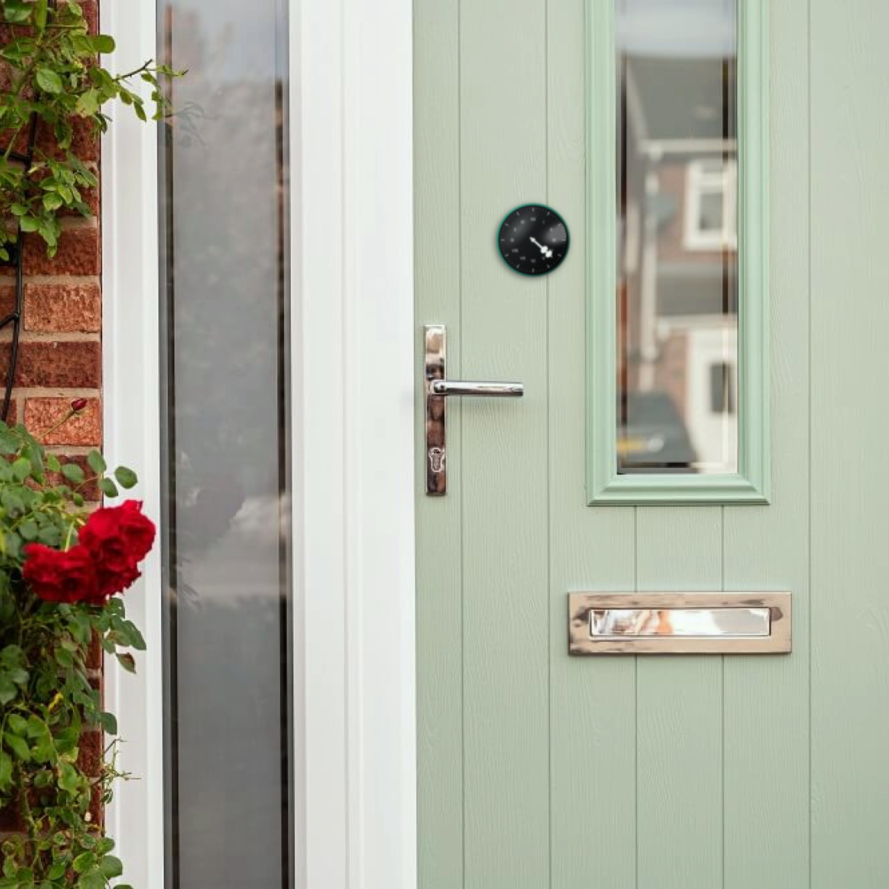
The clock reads 4,22
